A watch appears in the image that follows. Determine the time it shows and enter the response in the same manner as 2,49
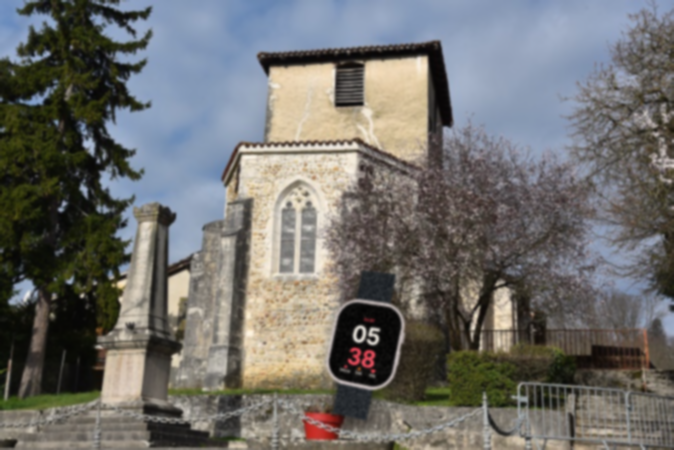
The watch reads 5,38
